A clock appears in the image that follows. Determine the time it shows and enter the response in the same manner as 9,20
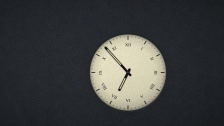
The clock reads 6,53
